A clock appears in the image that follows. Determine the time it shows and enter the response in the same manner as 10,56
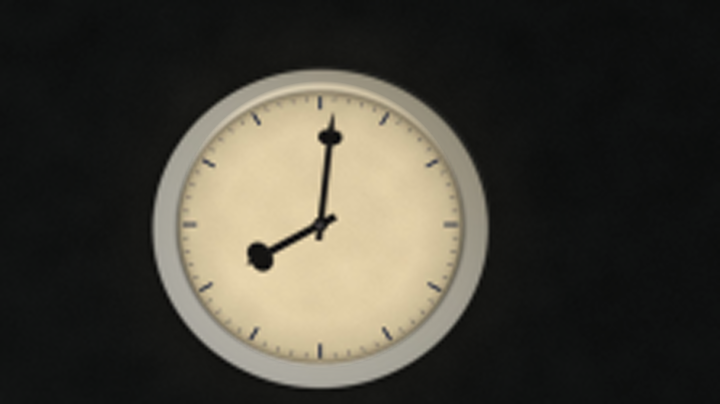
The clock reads 8,01
